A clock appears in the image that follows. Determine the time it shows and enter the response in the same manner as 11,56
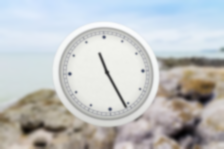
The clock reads 11,26
